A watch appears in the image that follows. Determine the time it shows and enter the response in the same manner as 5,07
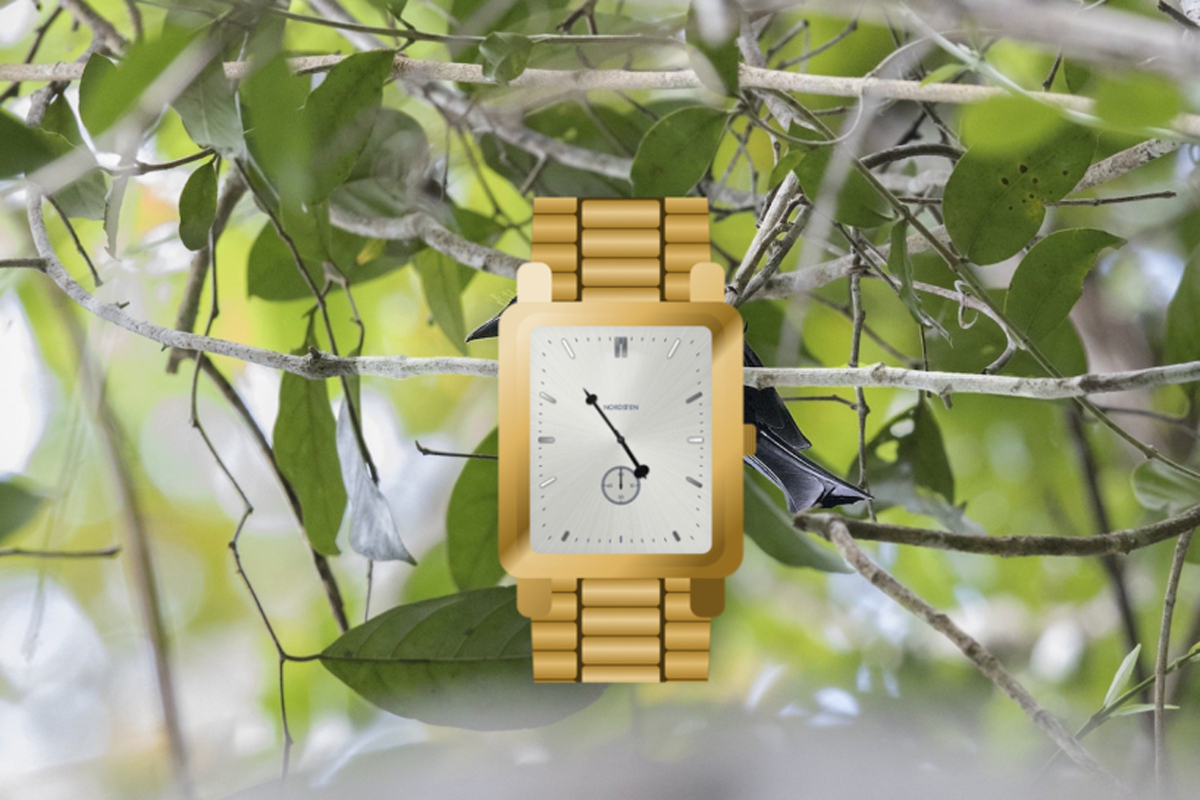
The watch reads 4,54
